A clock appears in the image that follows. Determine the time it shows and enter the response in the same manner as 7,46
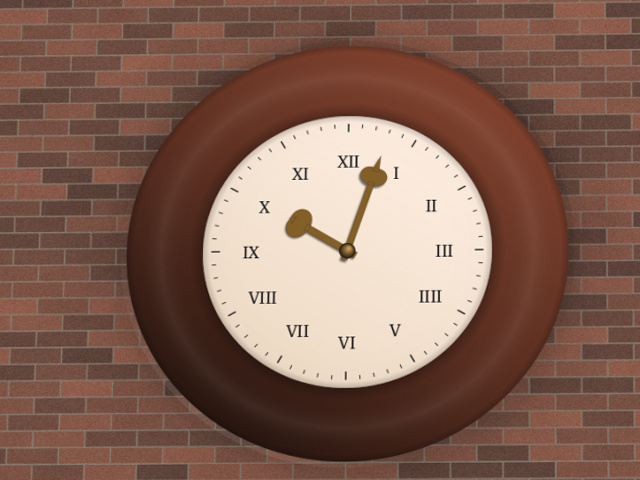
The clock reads 10,03
